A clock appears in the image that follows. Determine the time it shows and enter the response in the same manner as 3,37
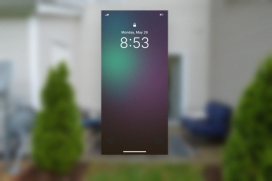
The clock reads 8,53
